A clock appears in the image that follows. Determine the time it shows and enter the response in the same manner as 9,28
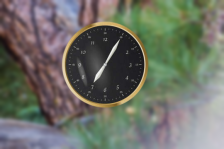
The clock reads 7,05
